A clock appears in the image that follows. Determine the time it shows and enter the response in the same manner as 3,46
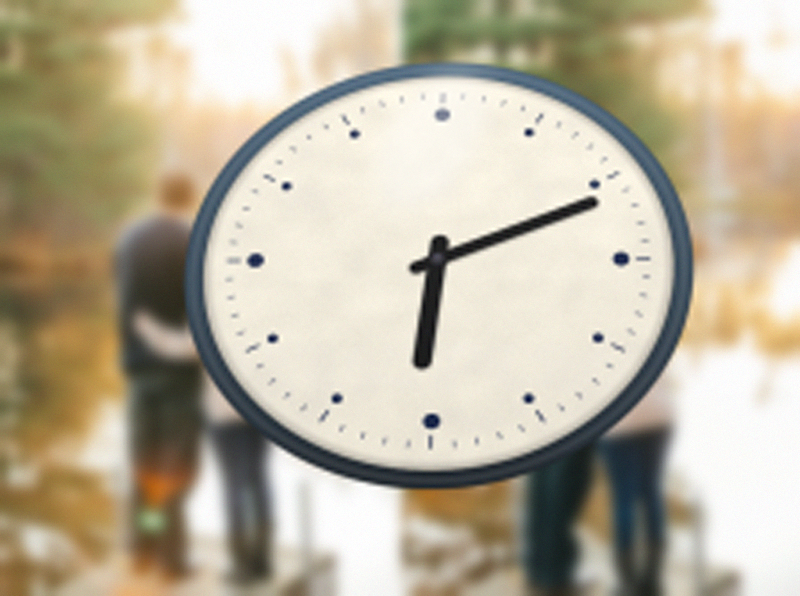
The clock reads 6,11
